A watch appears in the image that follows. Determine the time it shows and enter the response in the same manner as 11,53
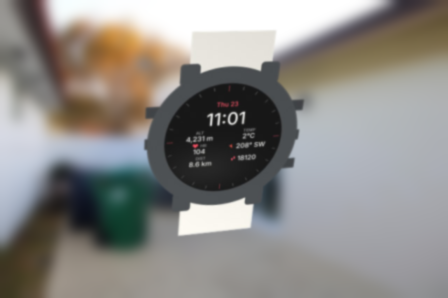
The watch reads 11,01
